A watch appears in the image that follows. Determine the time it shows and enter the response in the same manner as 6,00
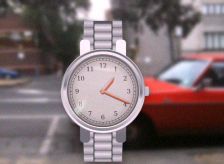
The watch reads 1,19
